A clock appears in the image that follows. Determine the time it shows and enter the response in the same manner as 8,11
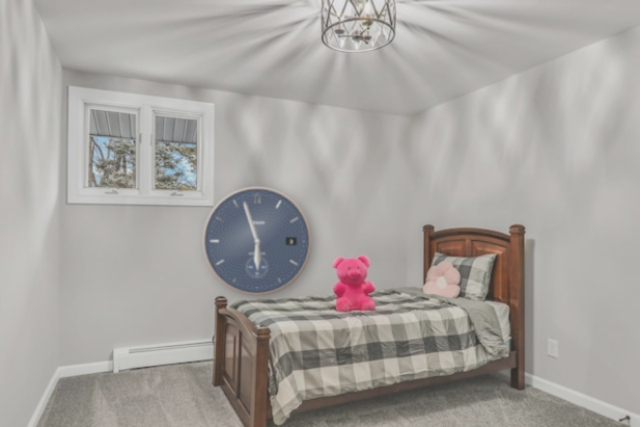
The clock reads 5,57
